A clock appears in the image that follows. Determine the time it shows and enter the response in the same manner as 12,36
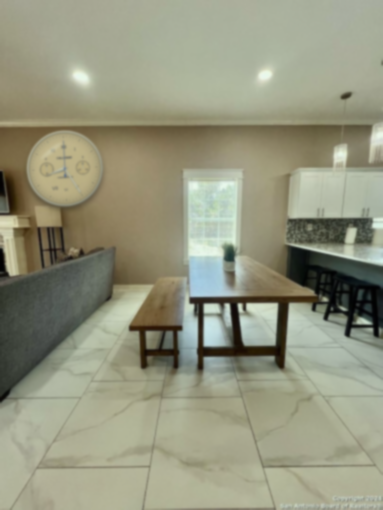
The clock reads 8,25
